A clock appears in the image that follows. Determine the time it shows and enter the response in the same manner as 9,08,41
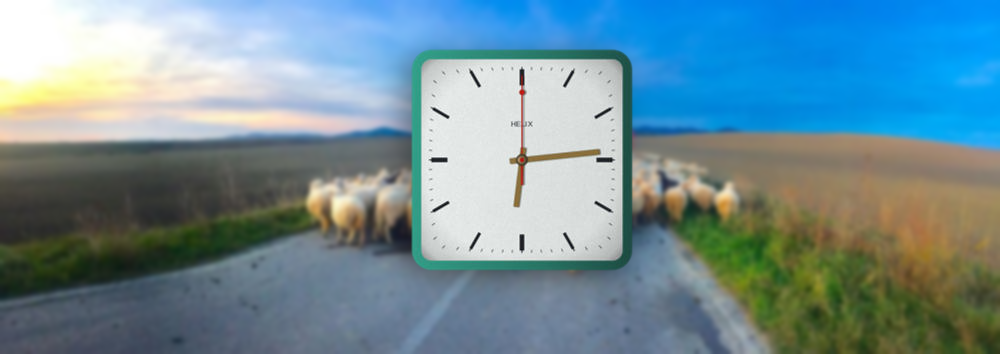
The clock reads 6,14,00
